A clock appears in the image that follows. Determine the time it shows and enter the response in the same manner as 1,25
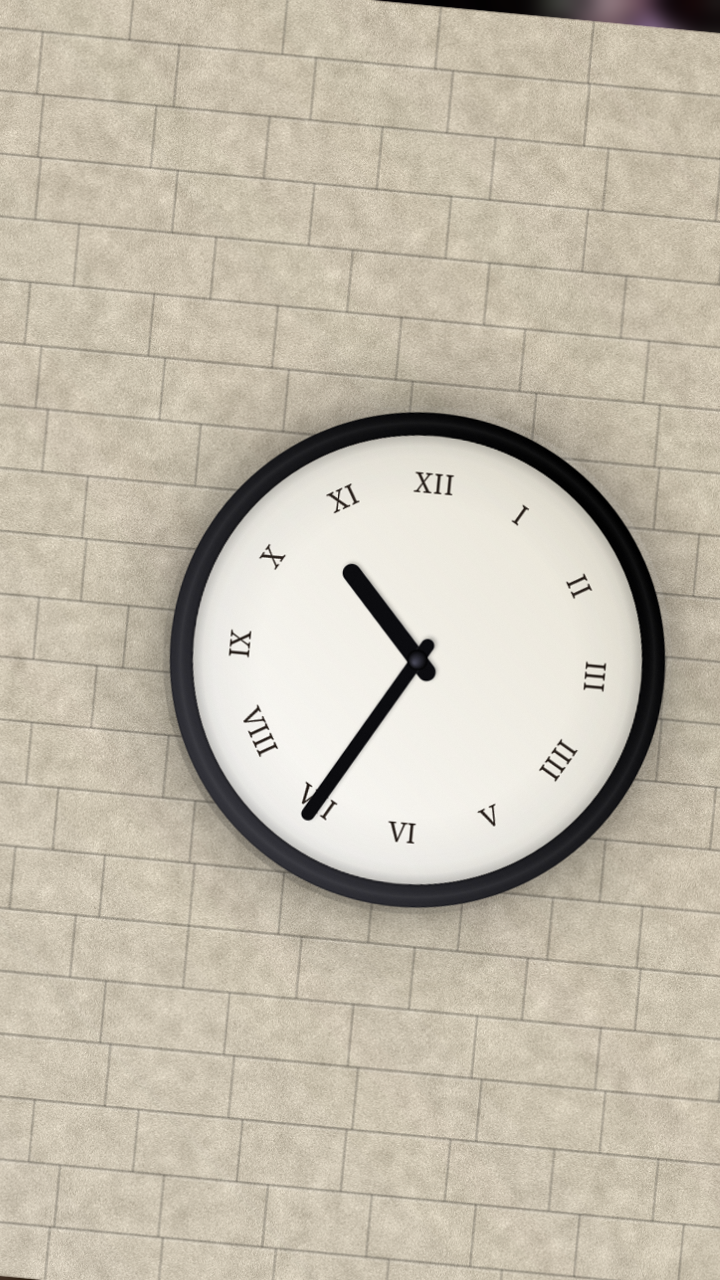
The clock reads 10,35
